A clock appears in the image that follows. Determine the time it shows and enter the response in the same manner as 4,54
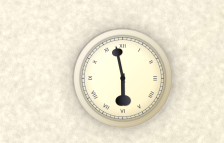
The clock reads 5,58
